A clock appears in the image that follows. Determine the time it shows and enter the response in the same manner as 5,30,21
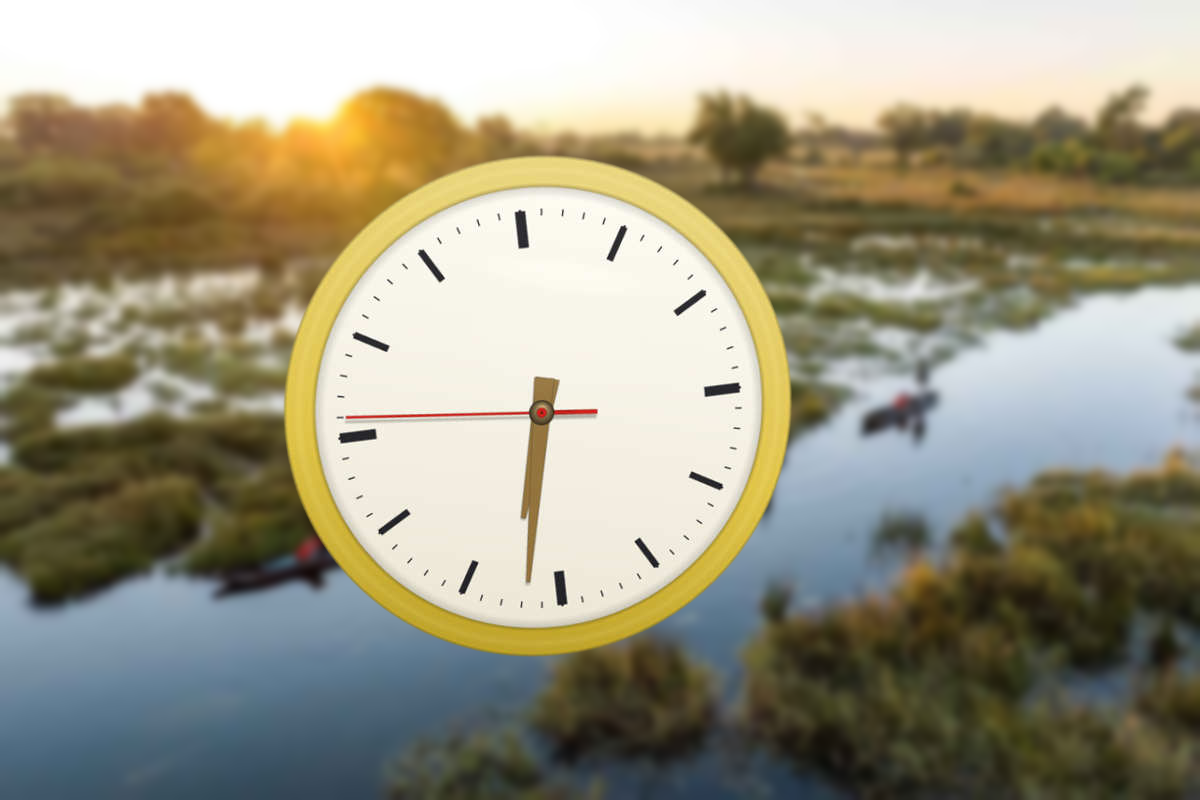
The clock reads 6,31,46
